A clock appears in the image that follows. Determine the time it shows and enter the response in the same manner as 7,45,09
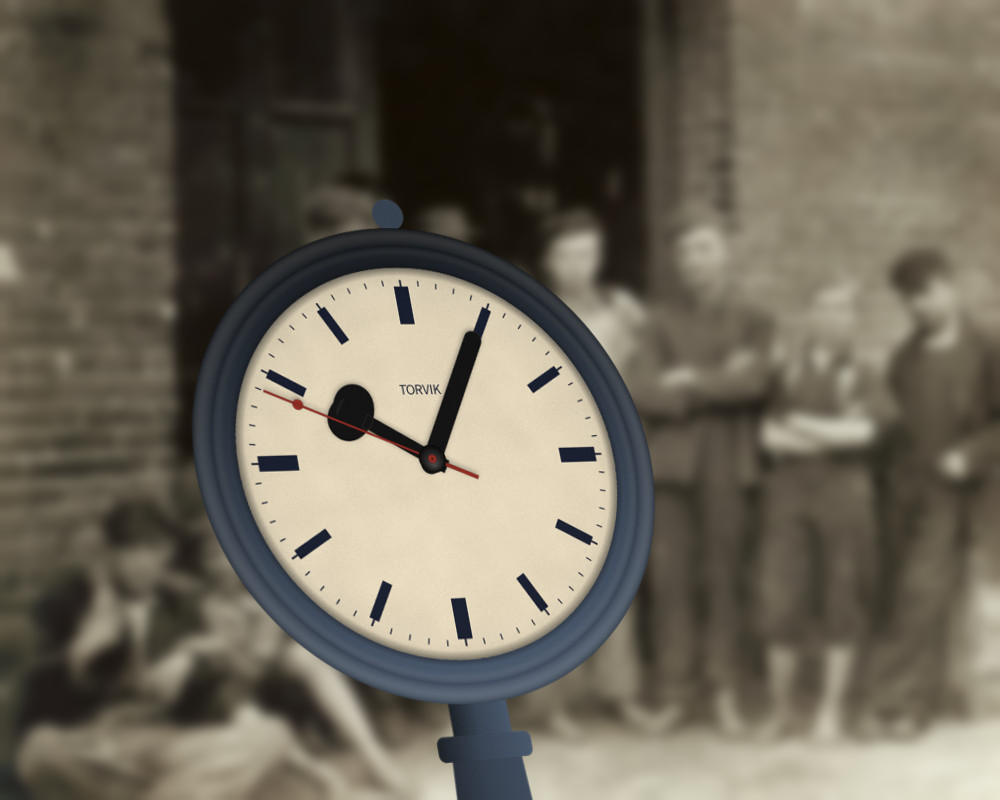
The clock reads 10,04,49
